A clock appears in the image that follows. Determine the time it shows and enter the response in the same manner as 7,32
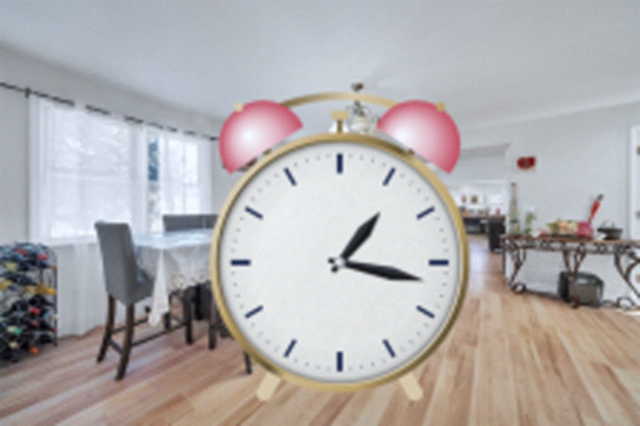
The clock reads 1,17
